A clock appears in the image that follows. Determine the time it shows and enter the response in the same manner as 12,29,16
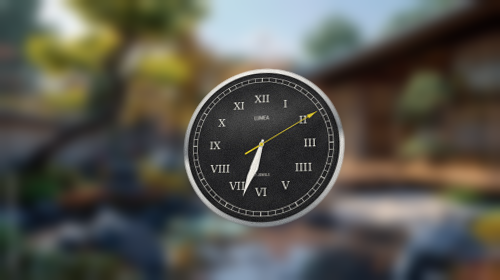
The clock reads 6,33,10
